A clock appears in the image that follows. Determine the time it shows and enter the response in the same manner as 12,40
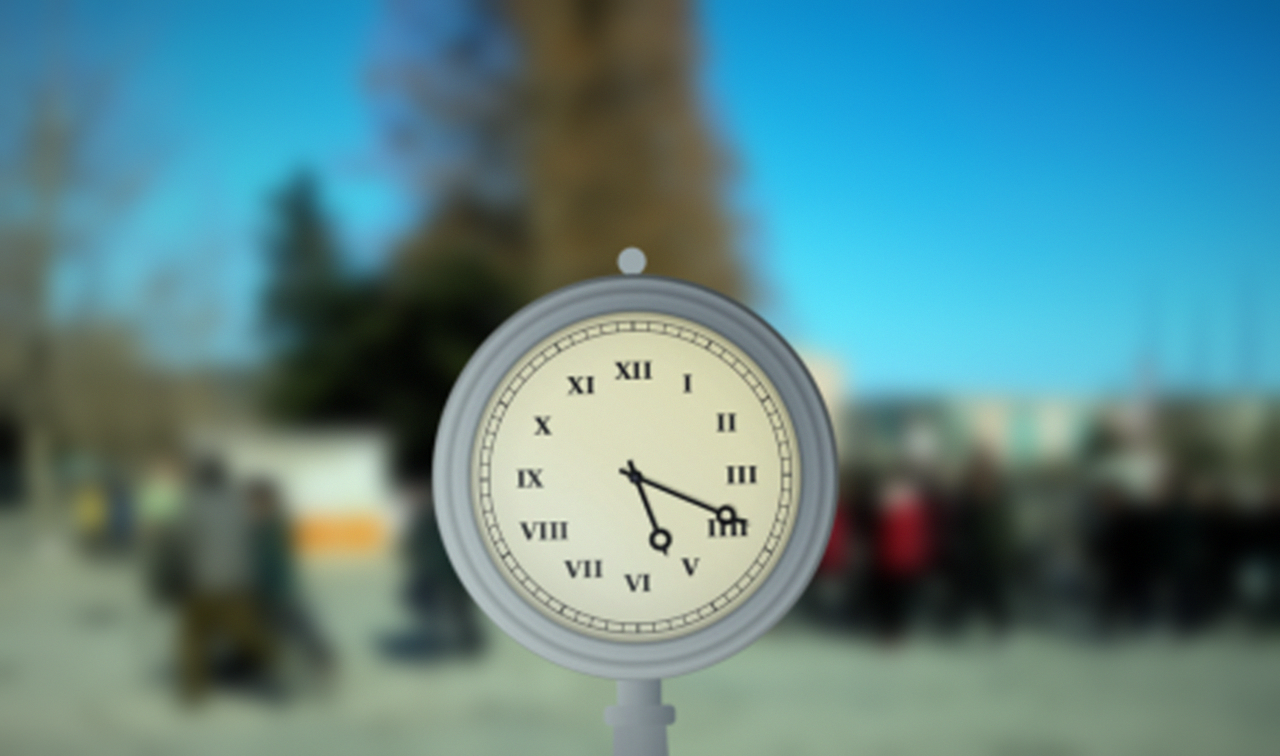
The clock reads 5,19
